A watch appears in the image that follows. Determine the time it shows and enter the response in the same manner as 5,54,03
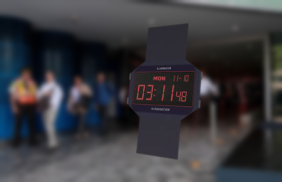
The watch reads 3,11,48
